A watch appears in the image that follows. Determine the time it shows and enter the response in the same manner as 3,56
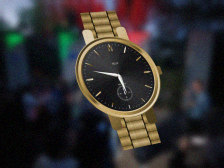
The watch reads 5,48
